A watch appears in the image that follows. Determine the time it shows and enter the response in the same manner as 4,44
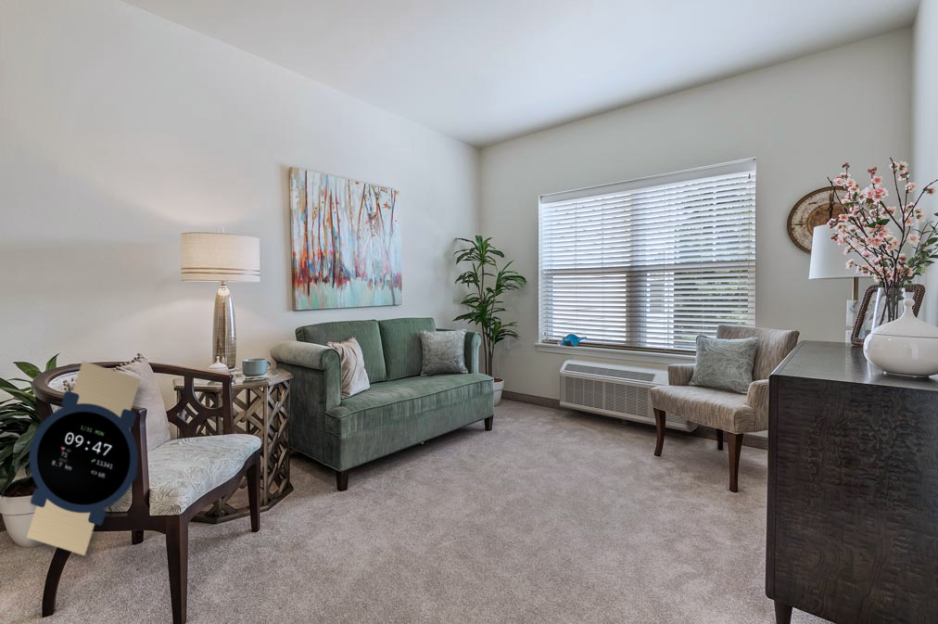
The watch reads 9,47
